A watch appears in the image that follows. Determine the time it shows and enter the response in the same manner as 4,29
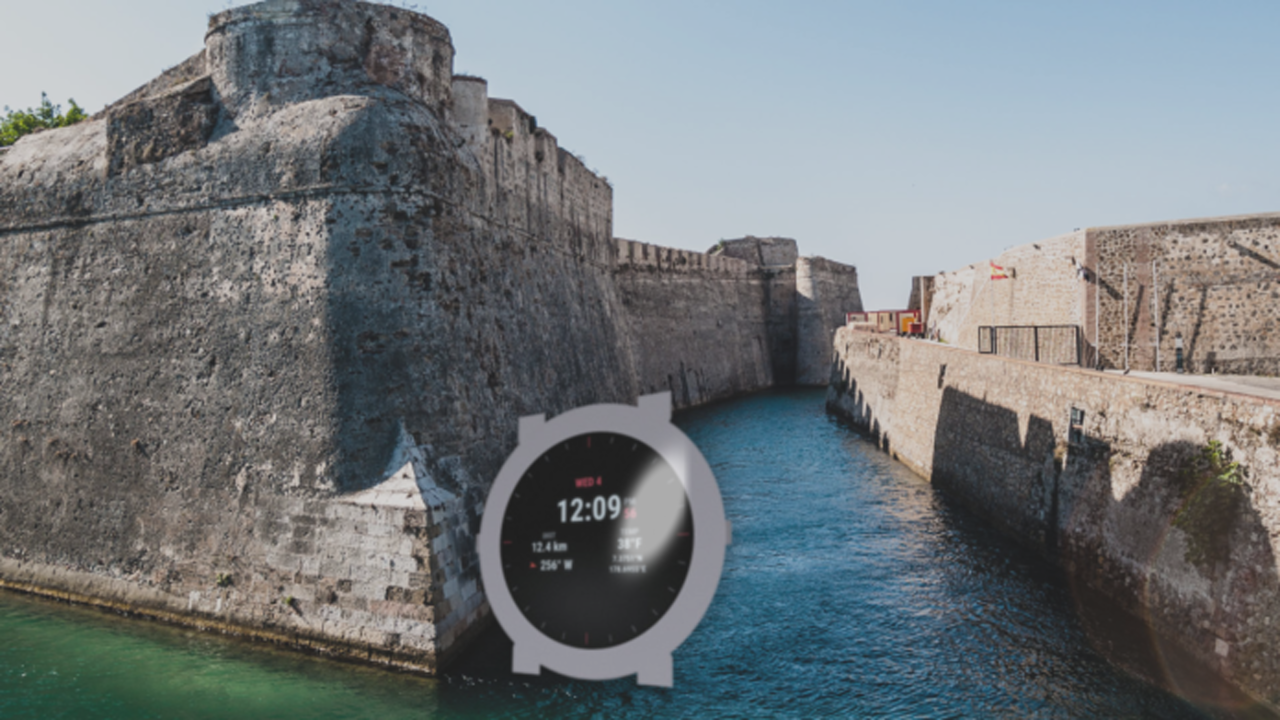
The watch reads 12,09
